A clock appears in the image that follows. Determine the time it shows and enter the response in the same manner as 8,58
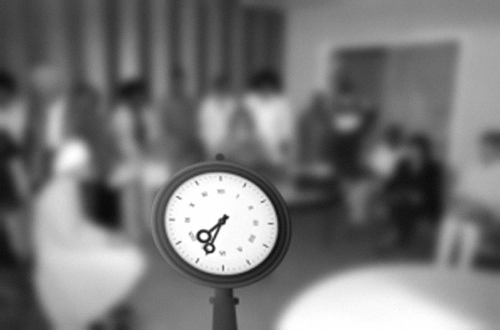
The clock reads 7,34
